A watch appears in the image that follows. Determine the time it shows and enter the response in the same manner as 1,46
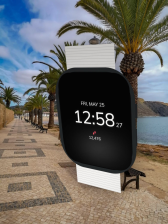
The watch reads 12,58
